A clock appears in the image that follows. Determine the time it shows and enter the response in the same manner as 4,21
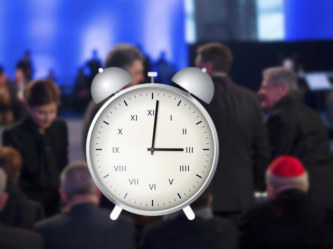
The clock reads 3,01
